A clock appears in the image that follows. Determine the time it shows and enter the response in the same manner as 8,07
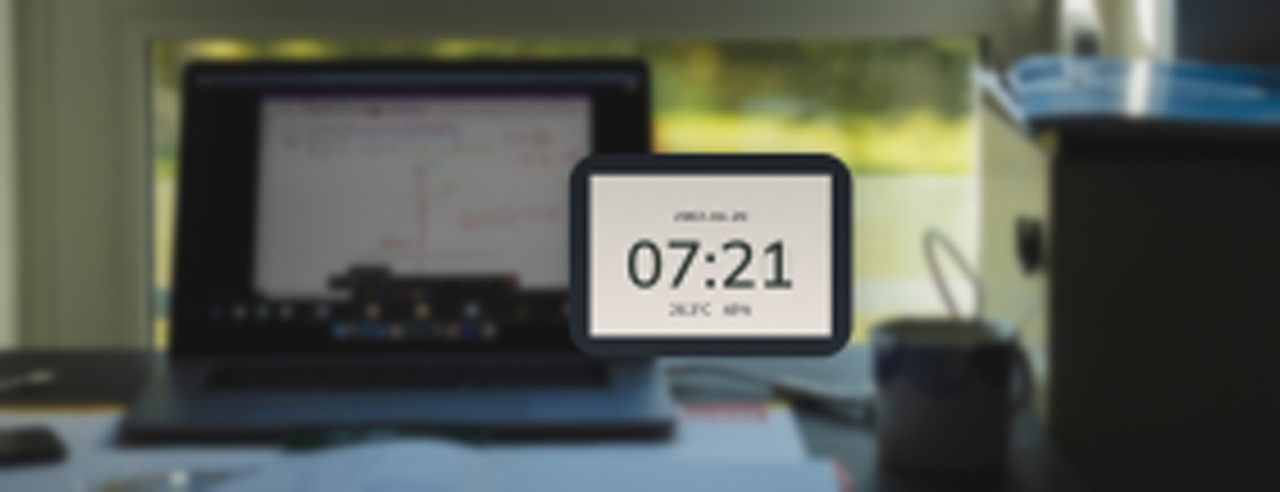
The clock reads 7,21
